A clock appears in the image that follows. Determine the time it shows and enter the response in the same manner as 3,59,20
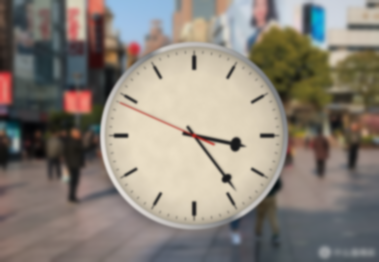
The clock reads 3,23,49
